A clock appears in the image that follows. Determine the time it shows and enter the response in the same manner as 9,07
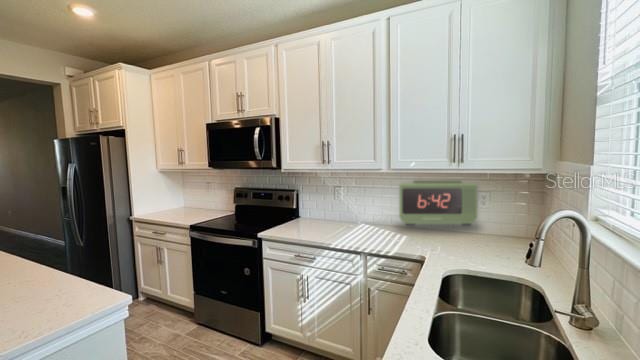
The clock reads 6,42
